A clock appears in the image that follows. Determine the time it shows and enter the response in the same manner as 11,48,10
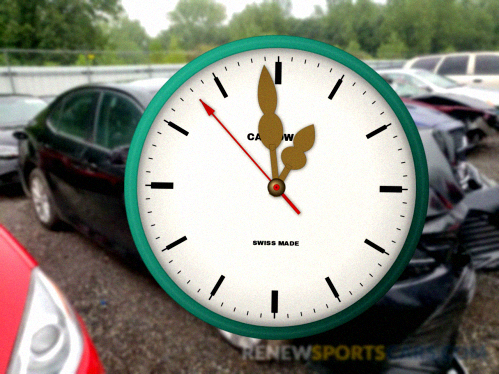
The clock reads 12,58,53
